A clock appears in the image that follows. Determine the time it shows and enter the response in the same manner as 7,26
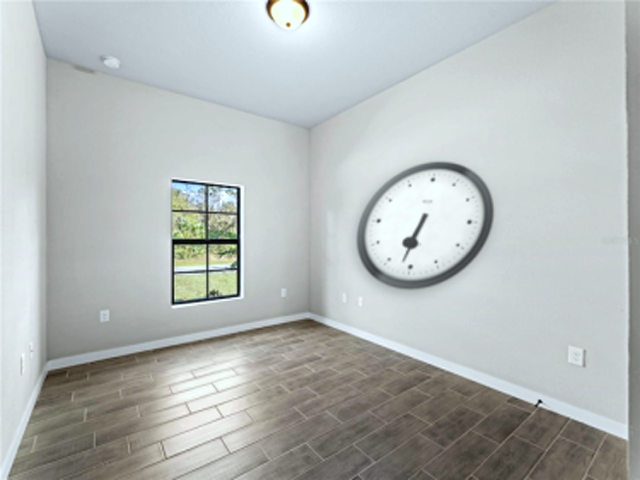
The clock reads 6,32
